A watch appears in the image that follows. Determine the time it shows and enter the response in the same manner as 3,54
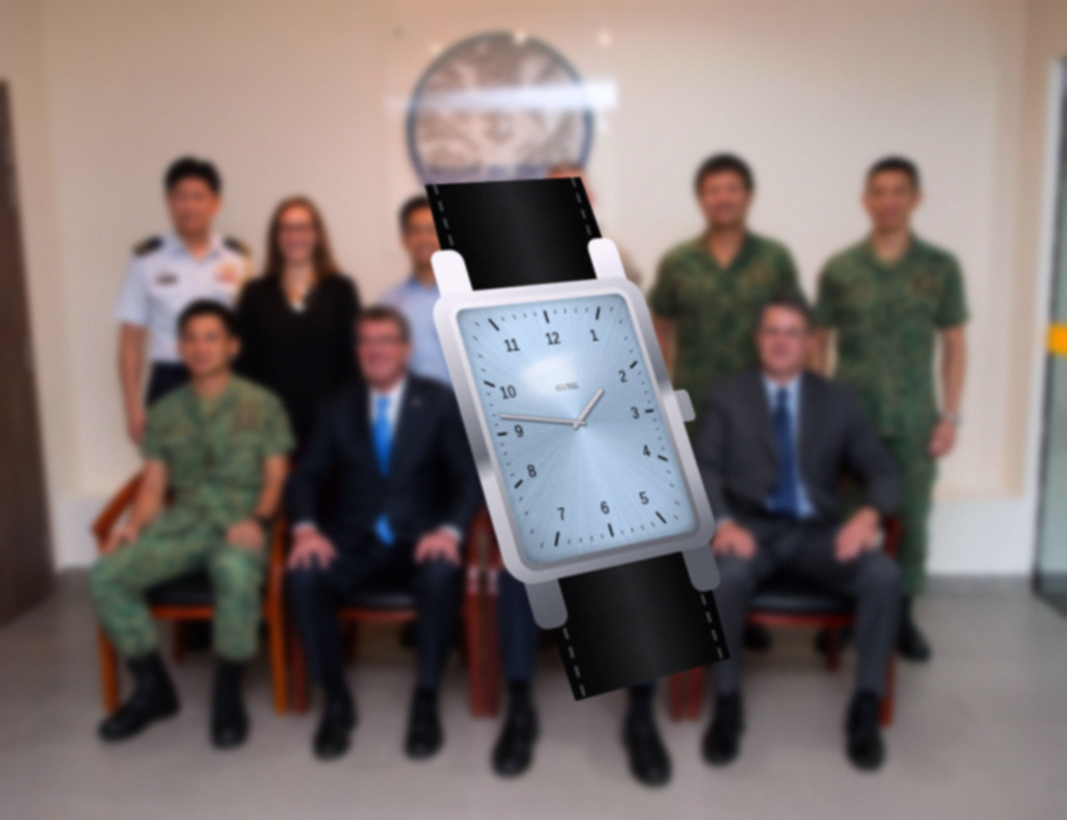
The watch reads 1,47
